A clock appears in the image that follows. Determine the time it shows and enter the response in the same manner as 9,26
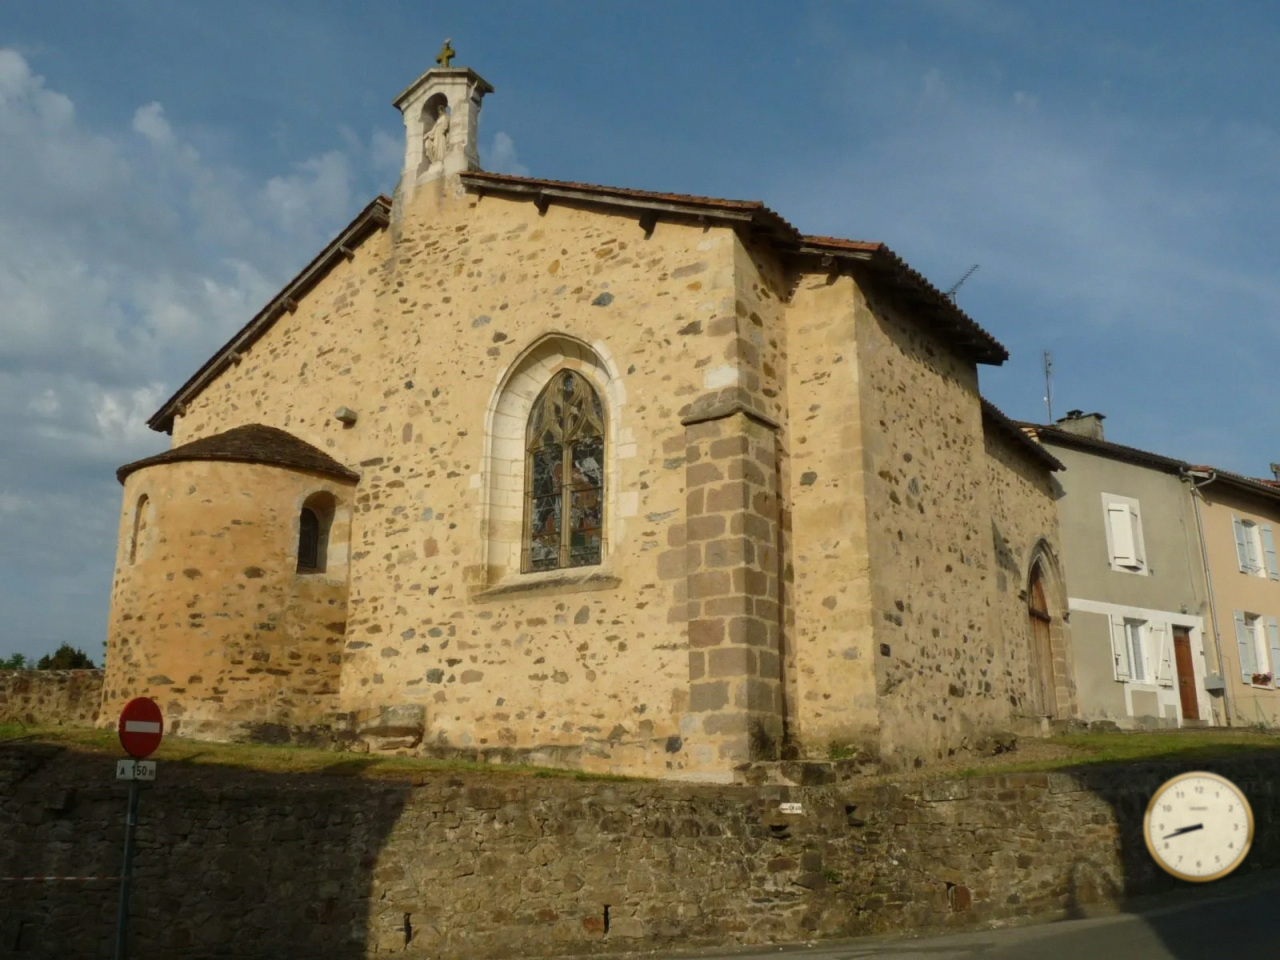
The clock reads 8,42
